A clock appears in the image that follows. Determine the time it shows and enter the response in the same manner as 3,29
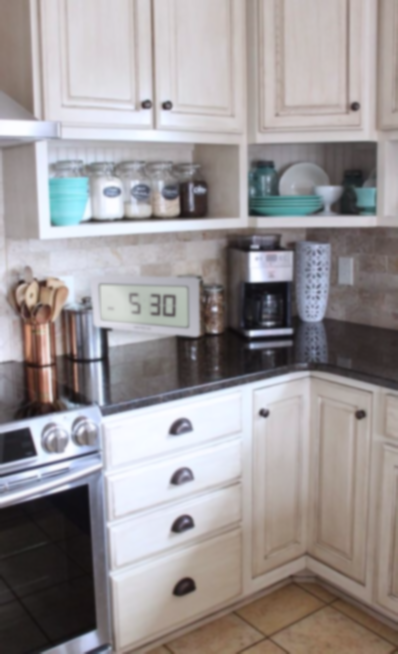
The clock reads 5,30
